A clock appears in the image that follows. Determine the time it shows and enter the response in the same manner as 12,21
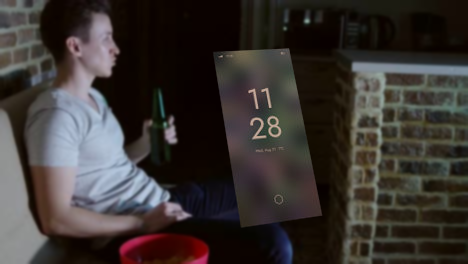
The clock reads 11,28
